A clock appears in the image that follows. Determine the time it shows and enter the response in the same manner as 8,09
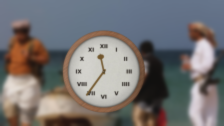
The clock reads 11,36
